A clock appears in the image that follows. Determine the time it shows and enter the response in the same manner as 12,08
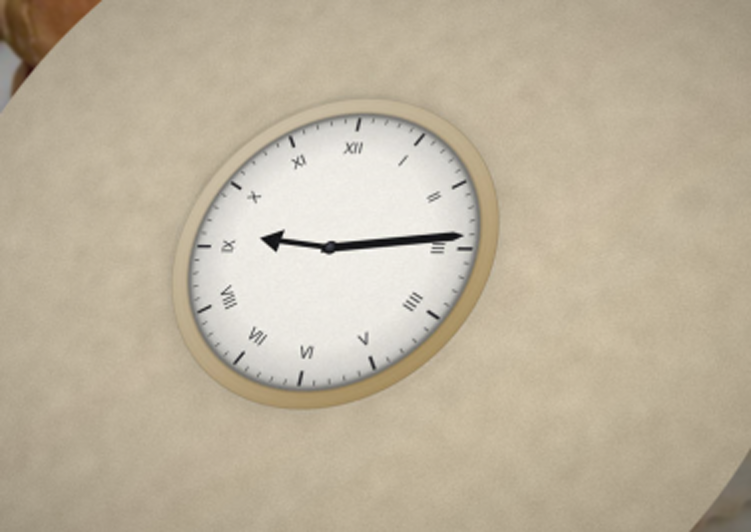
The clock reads 9,14
